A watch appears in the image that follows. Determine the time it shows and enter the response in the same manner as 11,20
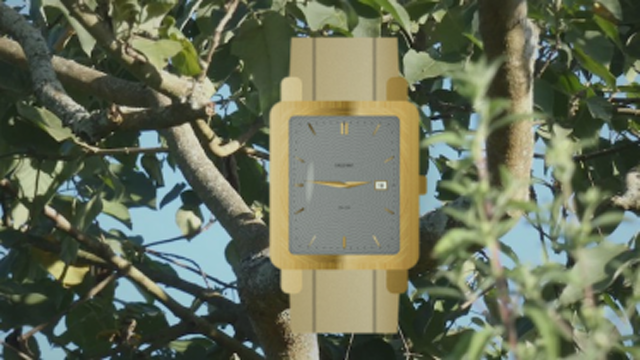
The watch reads 2,46
